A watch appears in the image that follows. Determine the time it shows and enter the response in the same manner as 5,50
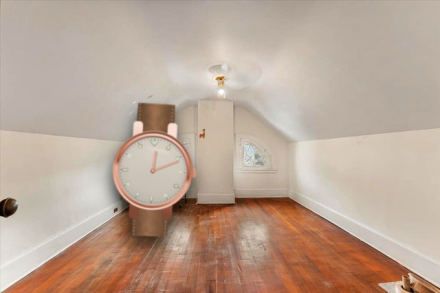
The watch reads 12,11
